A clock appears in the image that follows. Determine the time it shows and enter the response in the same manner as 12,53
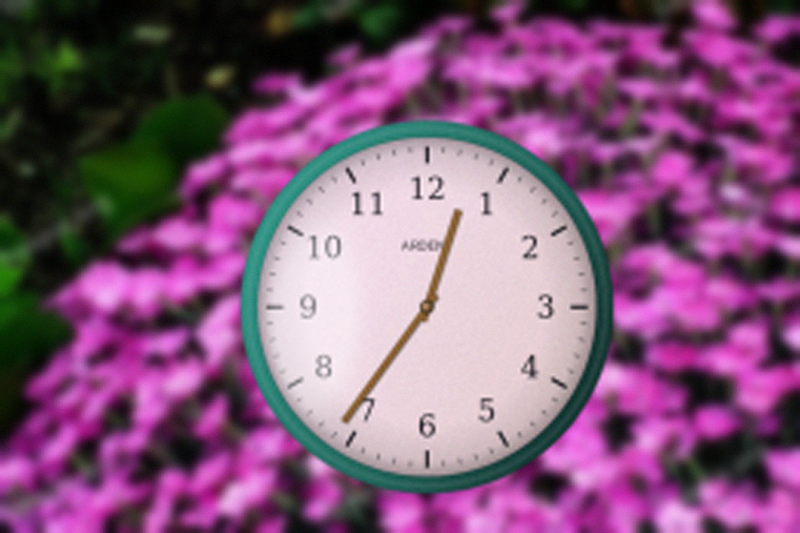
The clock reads 12,36
